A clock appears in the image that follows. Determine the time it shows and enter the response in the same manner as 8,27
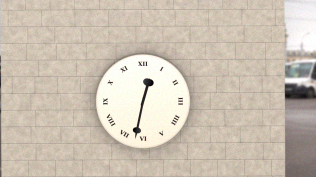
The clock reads 12,32
